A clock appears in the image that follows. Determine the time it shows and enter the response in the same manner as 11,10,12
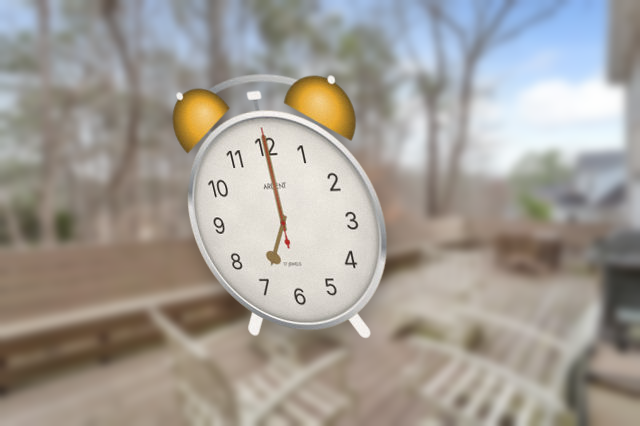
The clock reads 7,00,00
